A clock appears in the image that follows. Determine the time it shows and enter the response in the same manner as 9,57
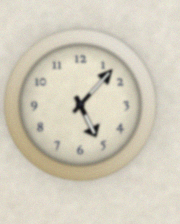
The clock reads 5,07
